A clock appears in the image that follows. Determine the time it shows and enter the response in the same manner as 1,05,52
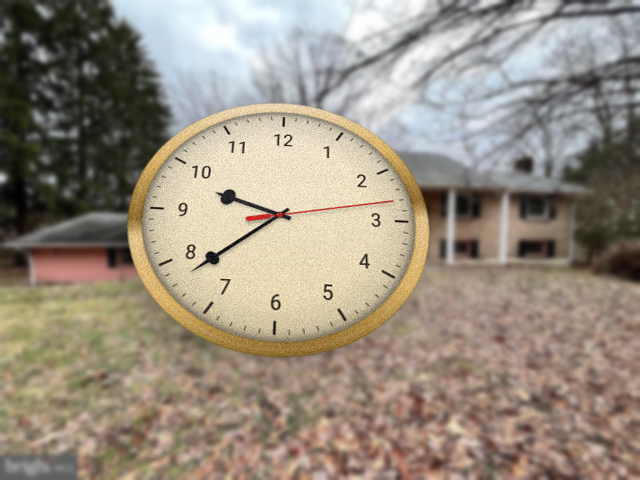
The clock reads 9,38,13
